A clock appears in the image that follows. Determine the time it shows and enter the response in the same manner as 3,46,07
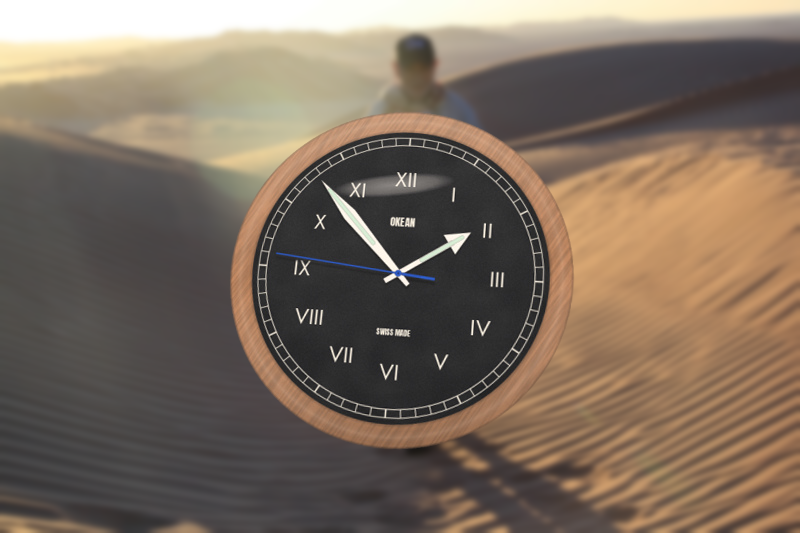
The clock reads 1,52,46
